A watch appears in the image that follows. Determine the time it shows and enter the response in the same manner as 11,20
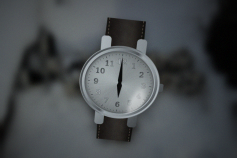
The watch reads 6,00
